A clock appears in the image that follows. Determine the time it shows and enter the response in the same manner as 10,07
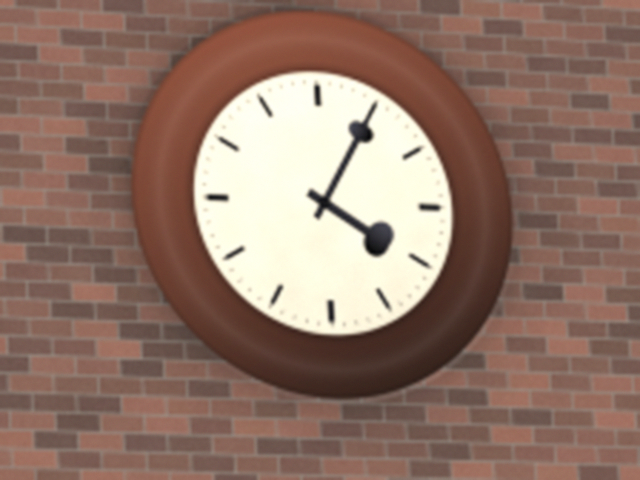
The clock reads 4,05
